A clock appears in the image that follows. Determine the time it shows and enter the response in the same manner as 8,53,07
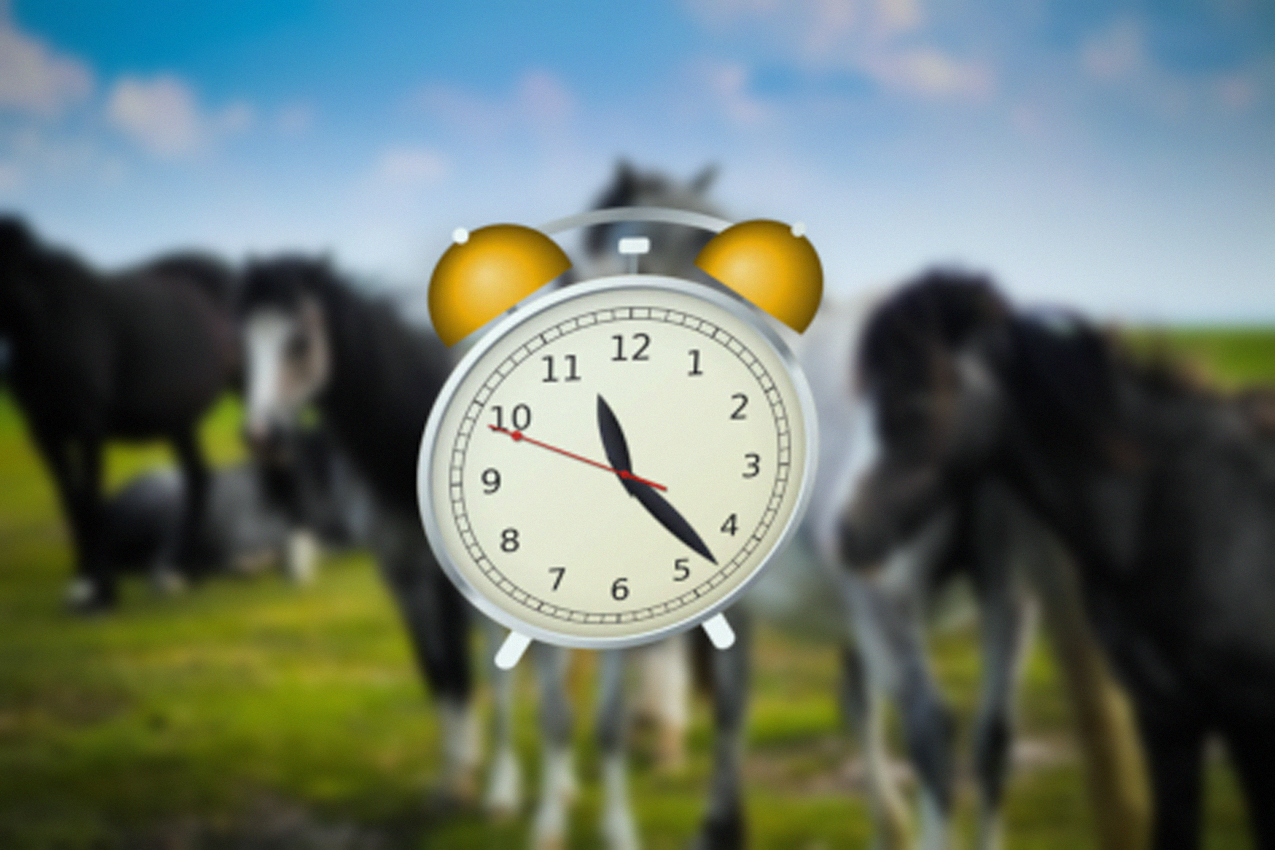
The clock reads 11,22,49
